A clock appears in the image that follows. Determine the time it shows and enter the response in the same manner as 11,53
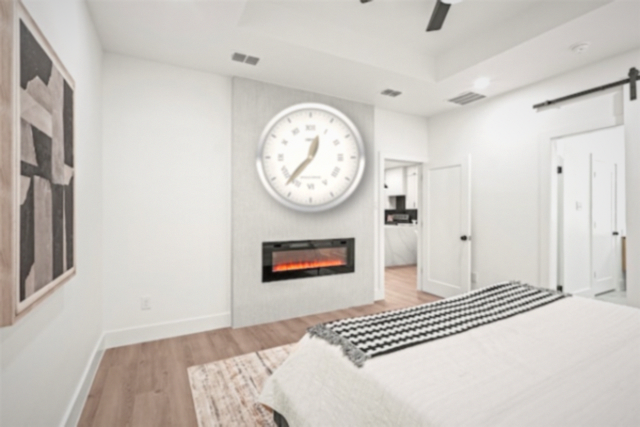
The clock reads 12,37
